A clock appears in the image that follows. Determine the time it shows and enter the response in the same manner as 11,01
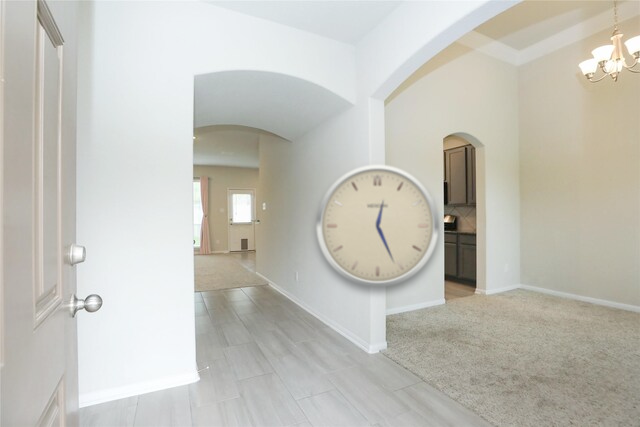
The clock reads 12,26
